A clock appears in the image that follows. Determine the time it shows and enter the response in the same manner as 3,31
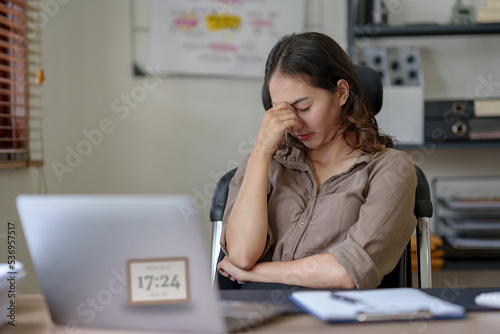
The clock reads 17,24
